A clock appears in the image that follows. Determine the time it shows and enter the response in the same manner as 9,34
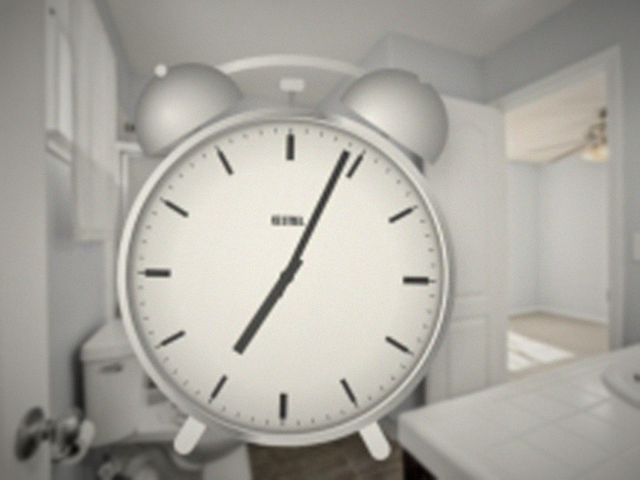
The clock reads 7,04
